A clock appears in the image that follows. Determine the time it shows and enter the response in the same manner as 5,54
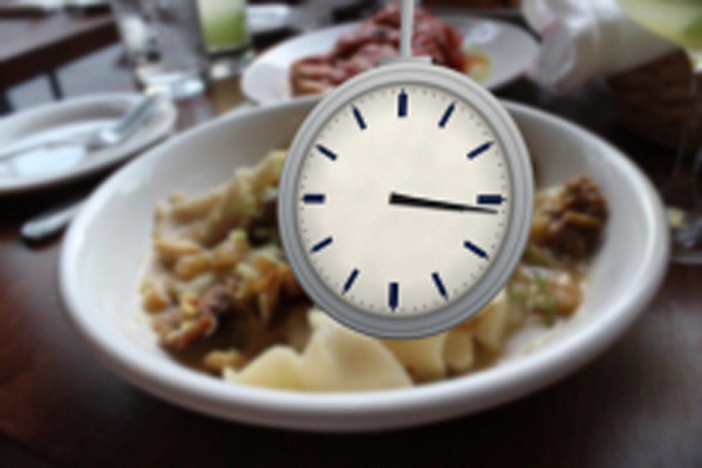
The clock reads 3,16
